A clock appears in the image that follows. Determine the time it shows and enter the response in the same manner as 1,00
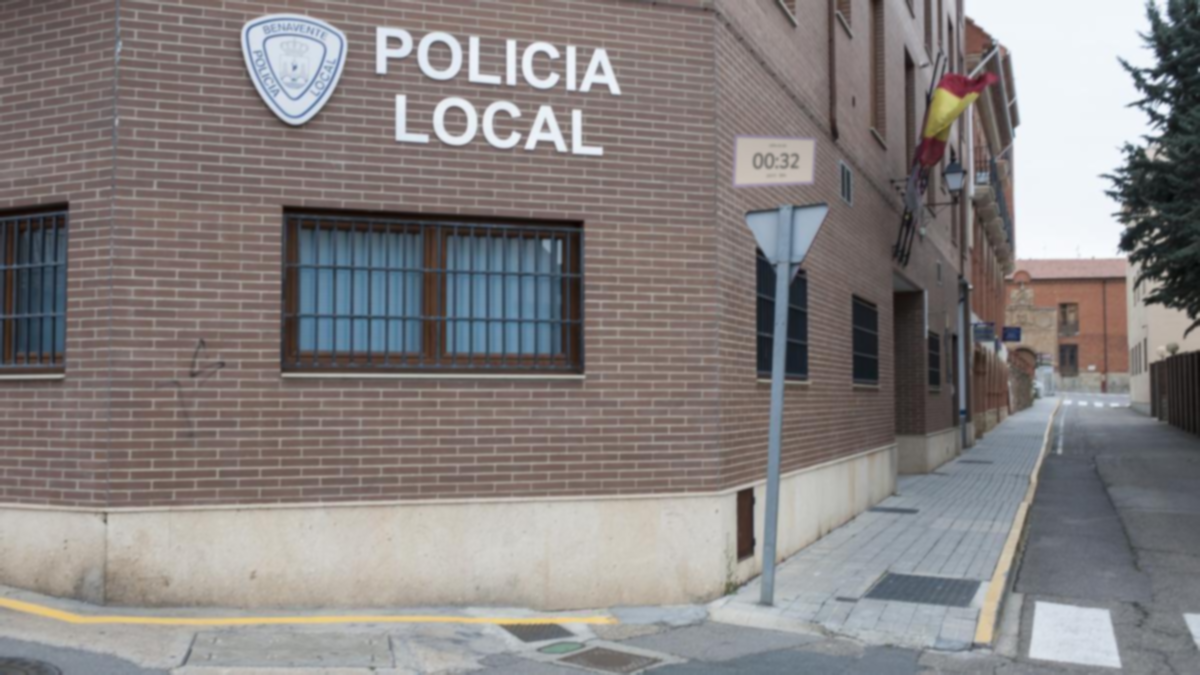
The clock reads 0,32
